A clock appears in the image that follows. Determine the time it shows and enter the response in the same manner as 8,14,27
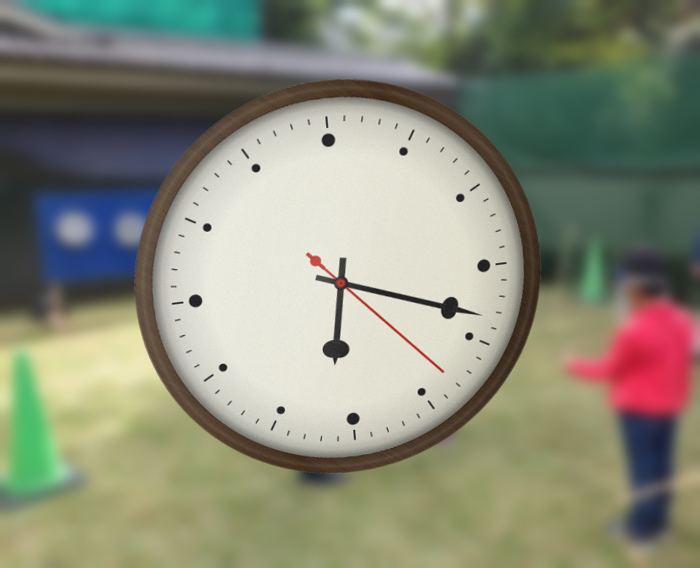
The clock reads 6,18,23
